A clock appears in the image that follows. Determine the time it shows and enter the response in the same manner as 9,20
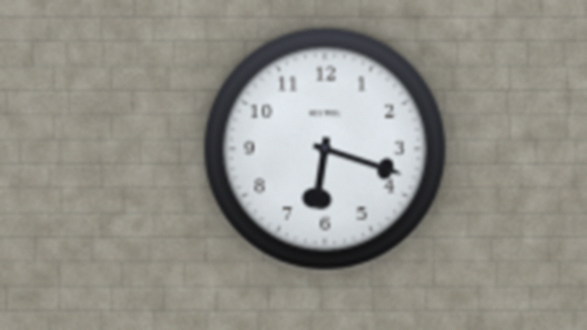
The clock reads 6,18
